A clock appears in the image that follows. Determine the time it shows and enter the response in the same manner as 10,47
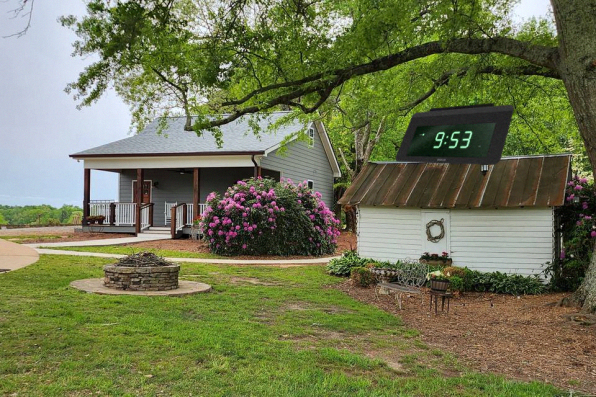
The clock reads 9,53
